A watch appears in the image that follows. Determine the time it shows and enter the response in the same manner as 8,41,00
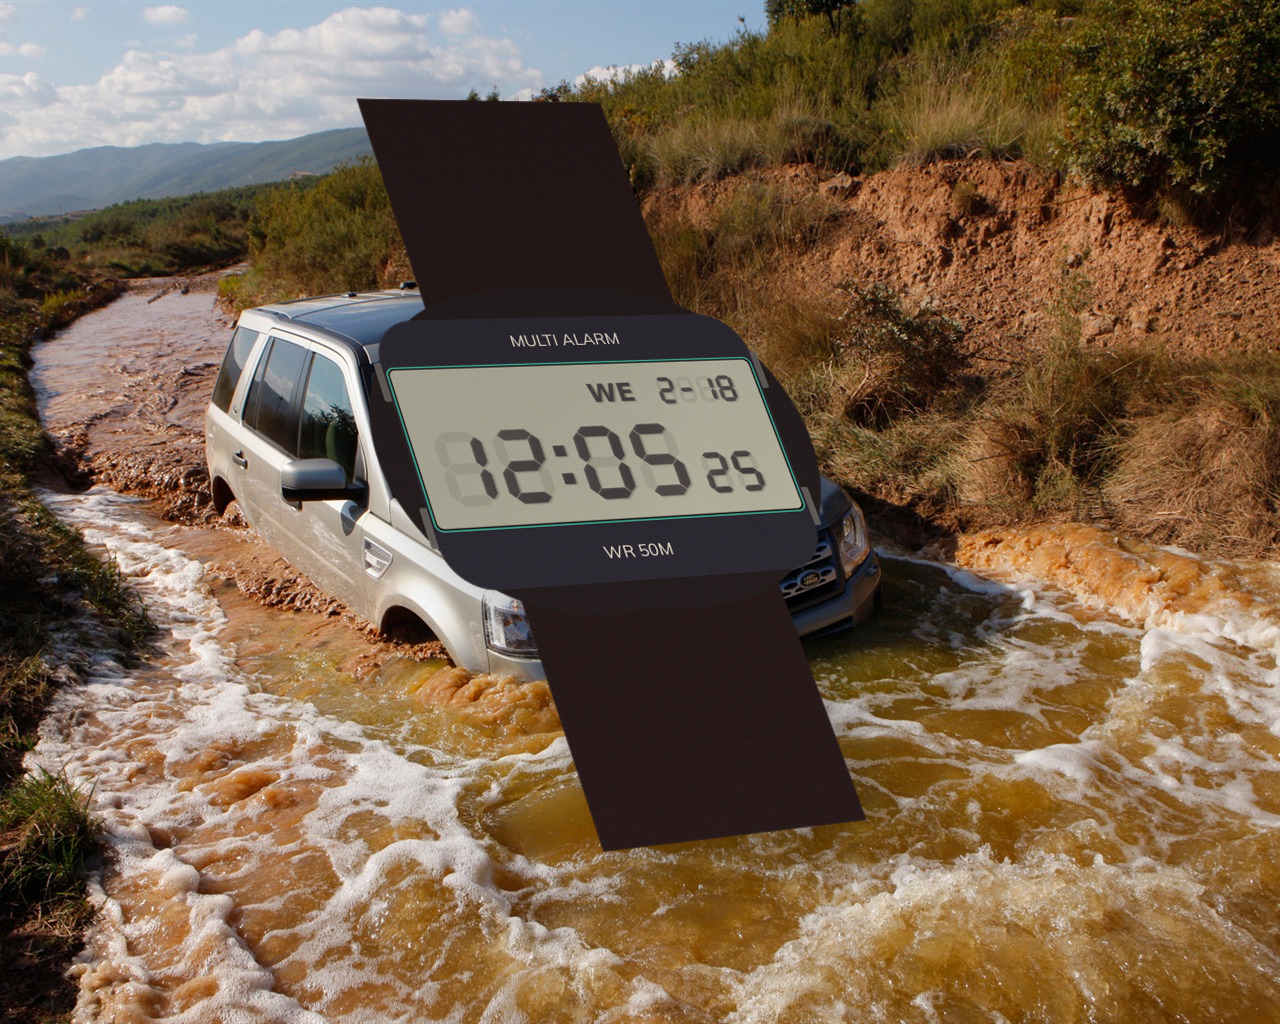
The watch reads 12,05,25
